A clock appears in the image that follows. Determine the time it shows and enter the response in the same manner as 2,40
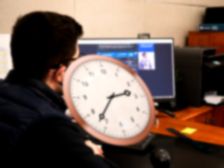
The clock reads 2,37
